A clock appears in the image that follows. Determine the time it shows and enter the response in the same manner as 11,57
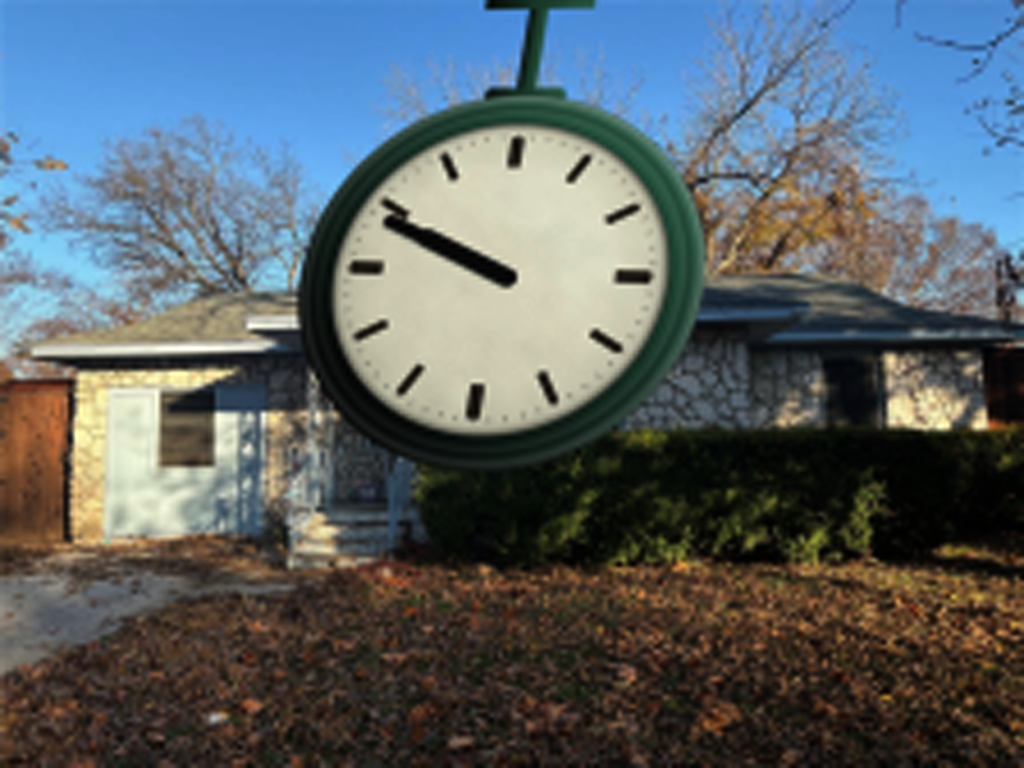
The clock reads 9,49
